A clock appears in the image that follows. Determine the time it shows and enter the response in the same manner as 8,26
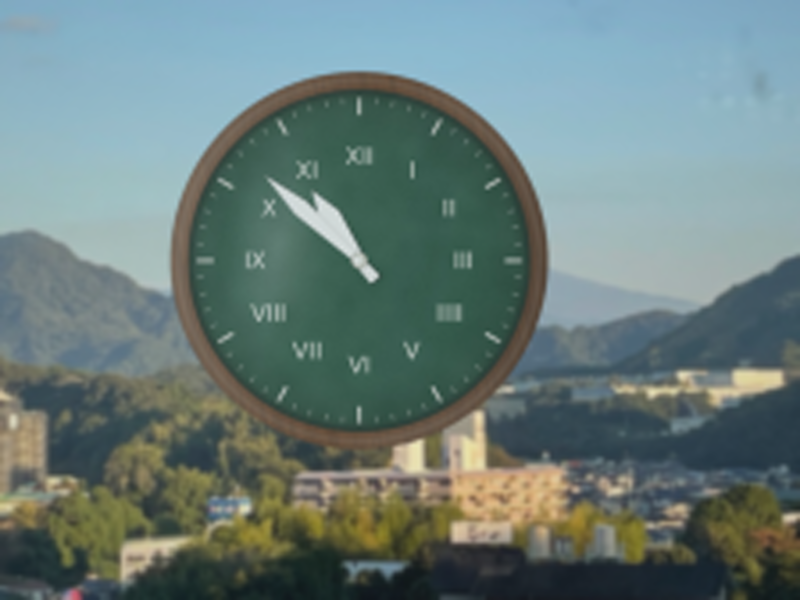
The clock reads 10,52
